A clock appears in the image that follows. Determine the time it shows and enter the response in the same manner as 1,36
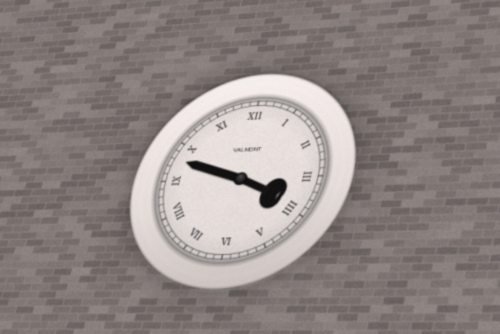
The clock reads 3,48
